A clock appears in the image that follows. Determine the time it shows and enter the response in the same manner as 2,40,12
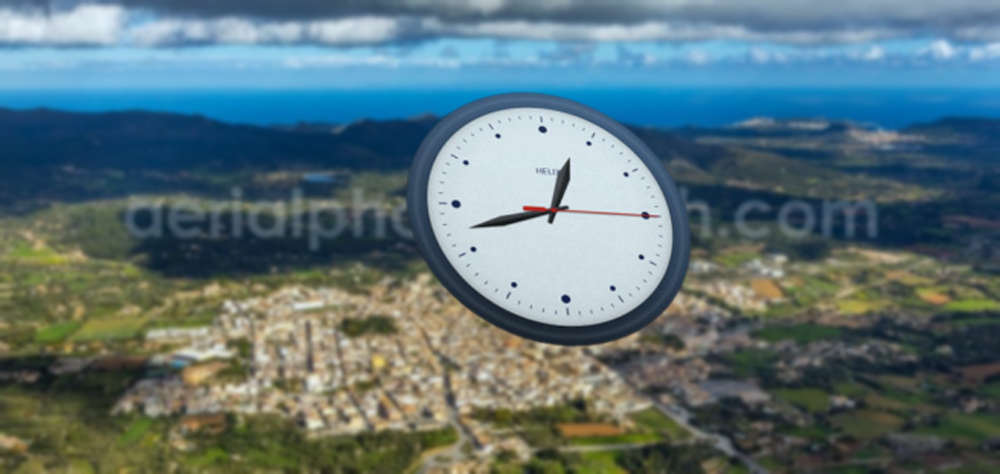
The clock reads 12,42,15
